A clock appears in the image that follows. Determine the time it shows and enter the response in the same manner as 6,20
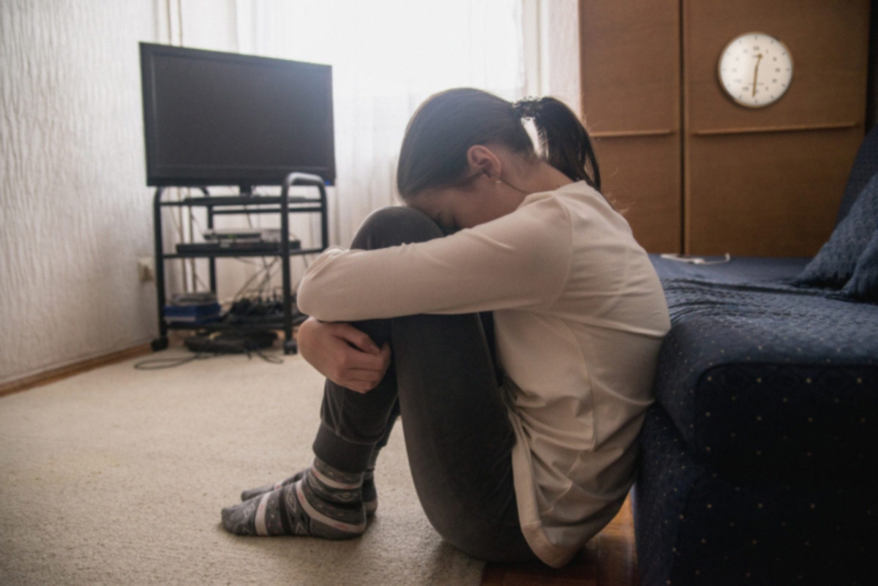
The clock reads 12,31
